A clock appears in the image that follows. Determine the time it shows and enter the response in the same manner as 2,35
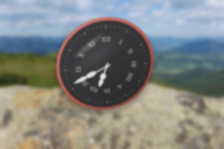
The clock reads 6,41
